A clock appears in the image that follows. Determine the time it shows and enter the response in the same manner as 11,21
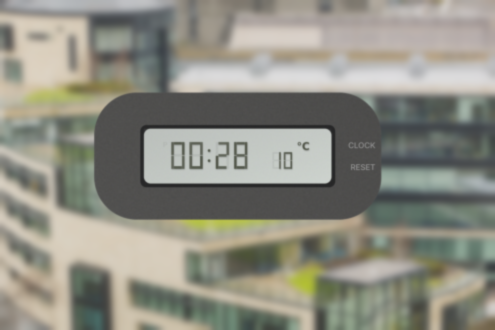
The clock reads 0,28
